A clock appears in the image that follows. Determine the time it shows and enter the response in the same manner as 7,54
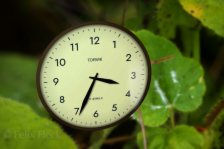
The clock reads 3,34
